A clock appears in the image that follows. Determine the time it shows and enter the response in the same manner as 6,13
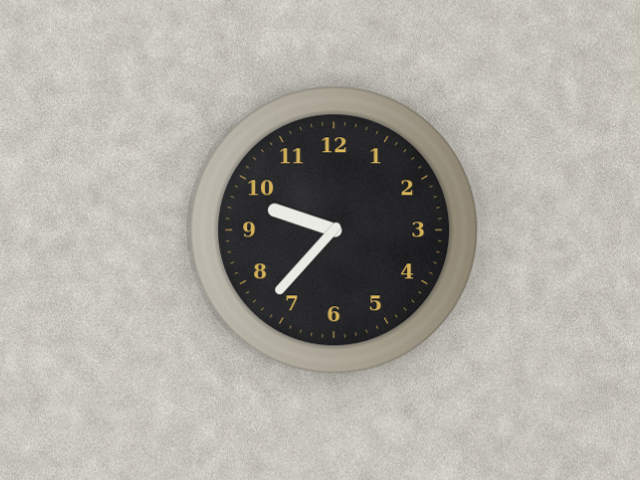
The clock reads 9,37
